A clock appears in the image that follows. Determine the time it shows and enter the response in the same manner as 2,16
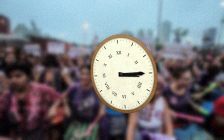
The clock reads 3,15
